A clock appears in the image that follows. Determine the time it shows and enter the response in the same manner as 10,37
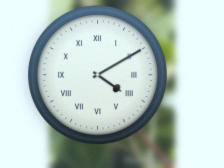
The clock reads 4,10
